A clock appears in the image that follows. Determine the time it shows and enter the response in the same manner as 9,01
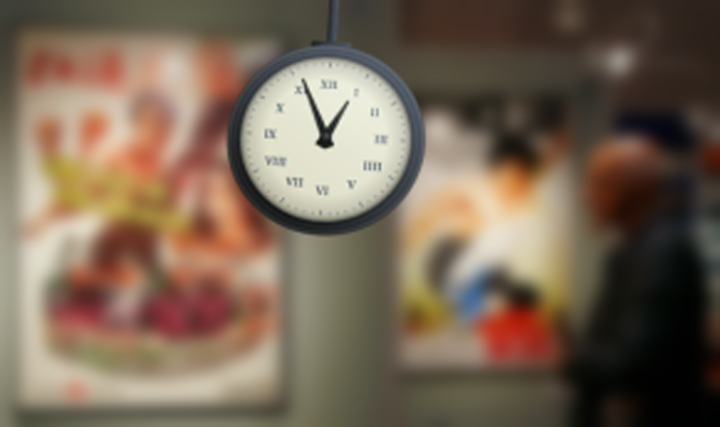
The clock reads 12,56
